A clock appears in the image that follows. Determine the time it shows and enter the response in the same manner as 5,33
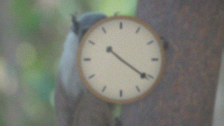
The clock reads 10,21
